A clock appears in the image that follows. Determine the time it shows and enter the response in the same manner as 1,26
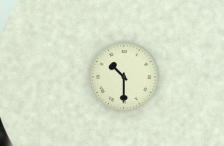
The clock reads 10,30
